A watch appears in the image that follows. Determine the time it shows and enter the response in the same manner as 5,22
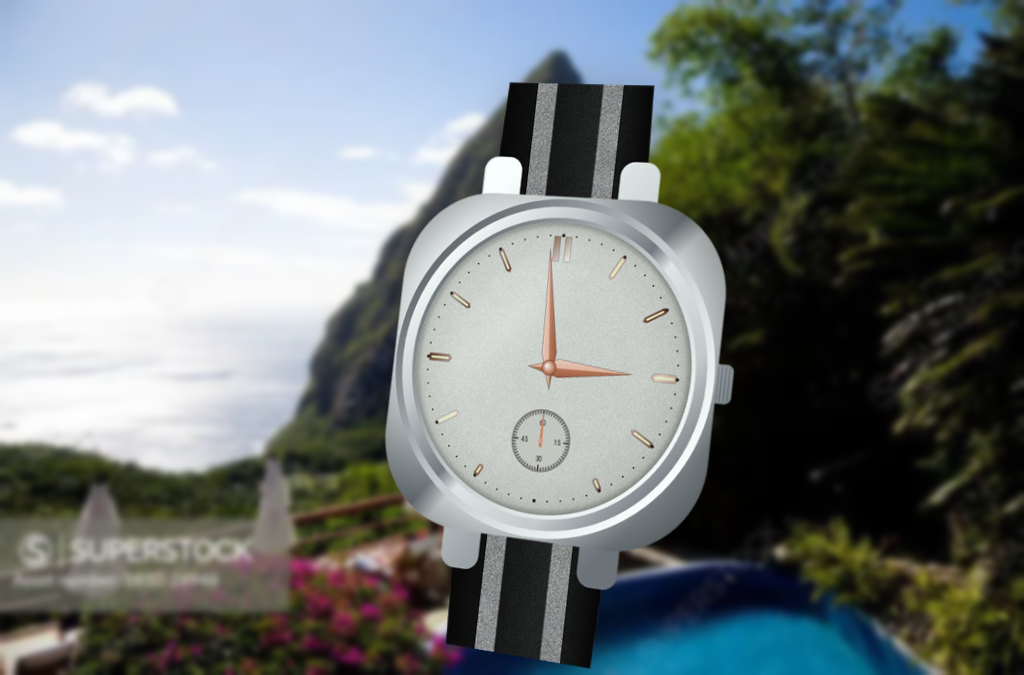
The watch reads 2,59
